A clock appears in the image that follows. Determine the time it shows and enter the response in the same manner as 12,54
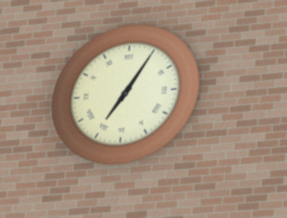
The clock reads 7,05
